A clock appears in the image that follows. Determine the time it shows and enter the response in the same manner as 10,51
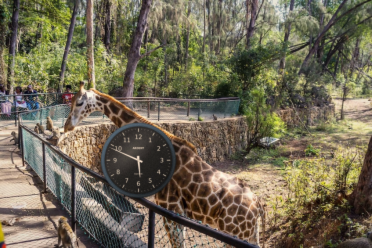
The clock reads 5,49
